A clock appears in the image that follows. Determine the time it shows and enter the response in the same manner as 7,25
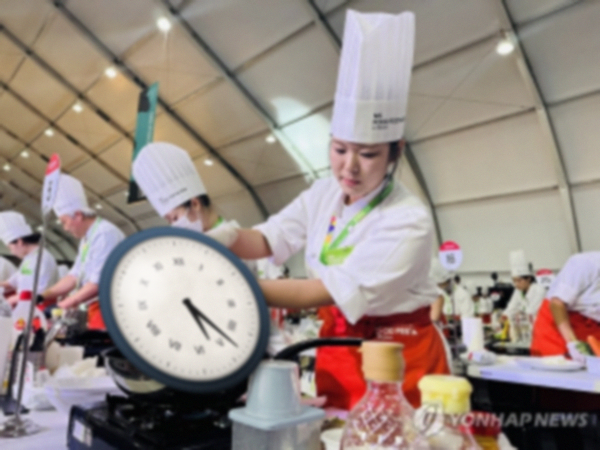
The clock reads 5,23
